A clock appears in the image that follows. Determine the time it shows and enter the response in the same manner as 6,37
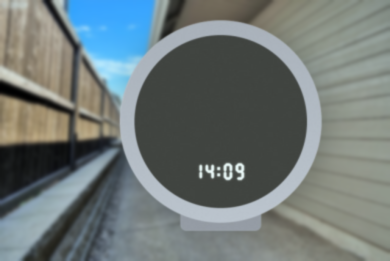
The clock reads 14,09
